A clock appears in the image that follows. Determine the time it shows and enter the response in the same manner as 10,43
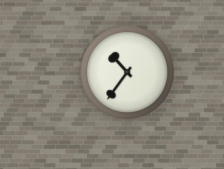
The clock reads 10,36
